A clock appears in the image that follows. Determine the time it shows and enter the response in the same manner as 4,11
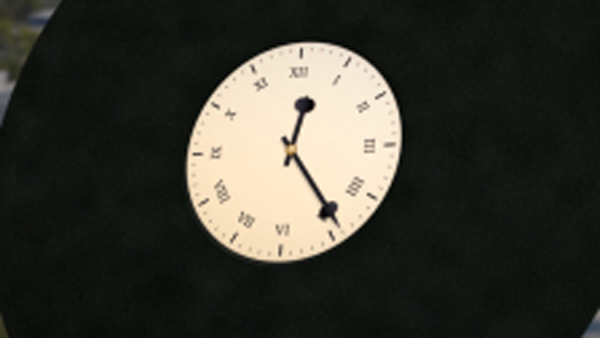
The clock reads 12,24
